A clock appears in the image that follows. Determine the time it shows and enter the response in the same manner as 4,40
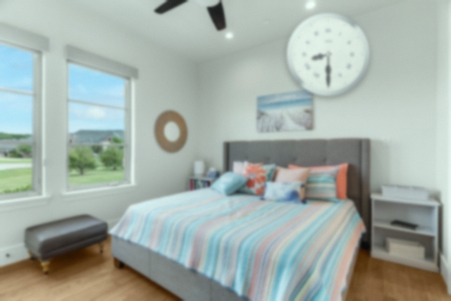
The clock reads 8,30
